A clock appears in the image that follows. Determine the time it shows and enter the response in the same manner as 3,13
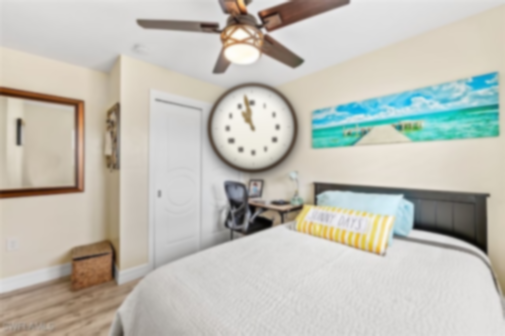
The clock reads 10,58
